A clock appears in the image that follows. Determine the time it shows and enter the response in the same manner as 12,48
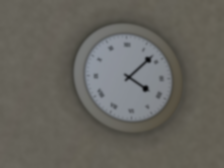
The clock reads 4,08
